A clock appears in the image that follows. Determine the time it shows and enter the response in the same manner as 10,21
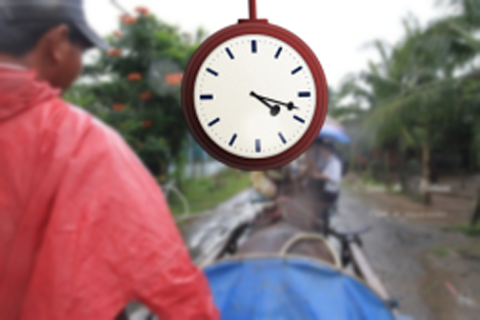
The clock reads 4,18
